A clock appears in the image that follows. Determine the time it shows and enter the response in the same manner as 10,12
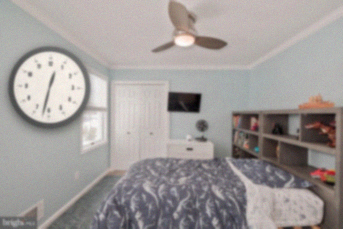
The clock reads 12,32
